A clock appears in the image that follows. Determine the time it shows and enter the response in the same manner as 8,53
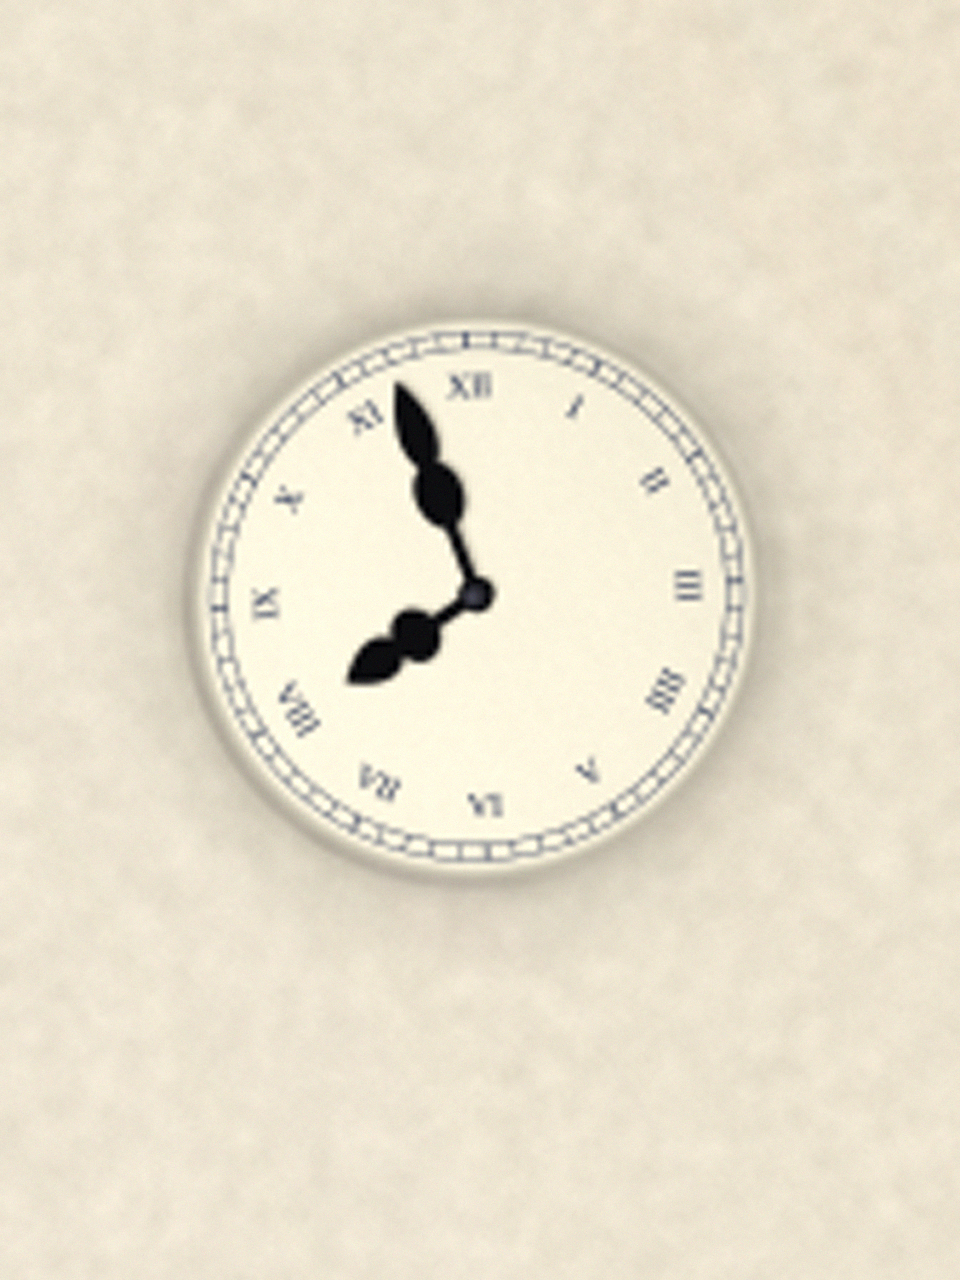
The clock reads 7,57
